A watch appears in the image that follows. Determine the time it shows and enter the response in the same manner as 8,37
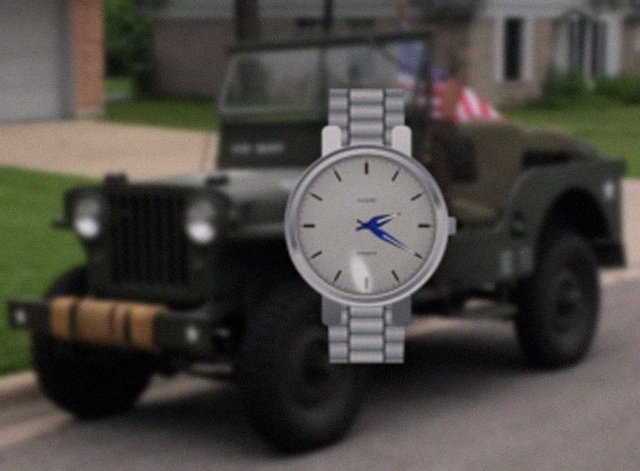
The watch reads 2,20
